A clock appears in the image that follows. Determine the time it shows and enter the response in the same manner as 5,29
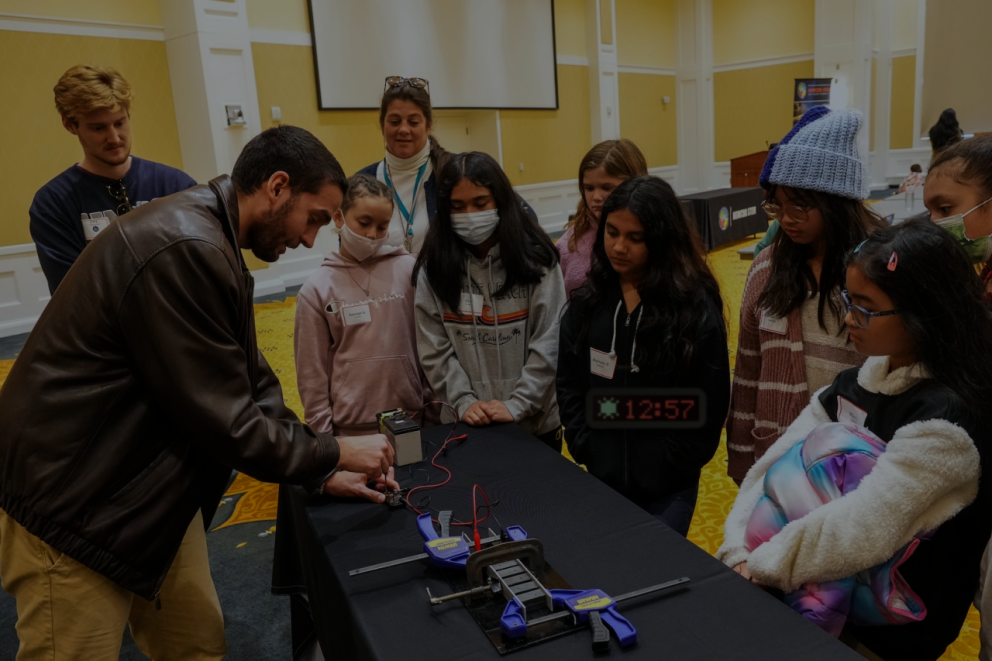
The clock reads 12,57
